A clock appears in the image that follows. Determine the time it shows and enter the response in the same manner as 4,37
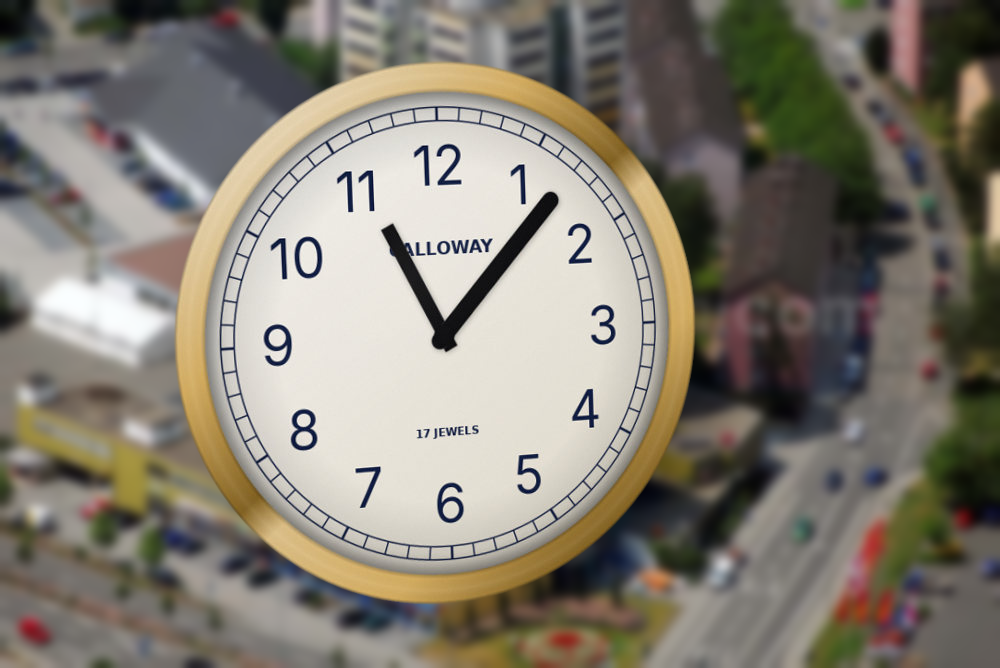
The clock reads 11,07
